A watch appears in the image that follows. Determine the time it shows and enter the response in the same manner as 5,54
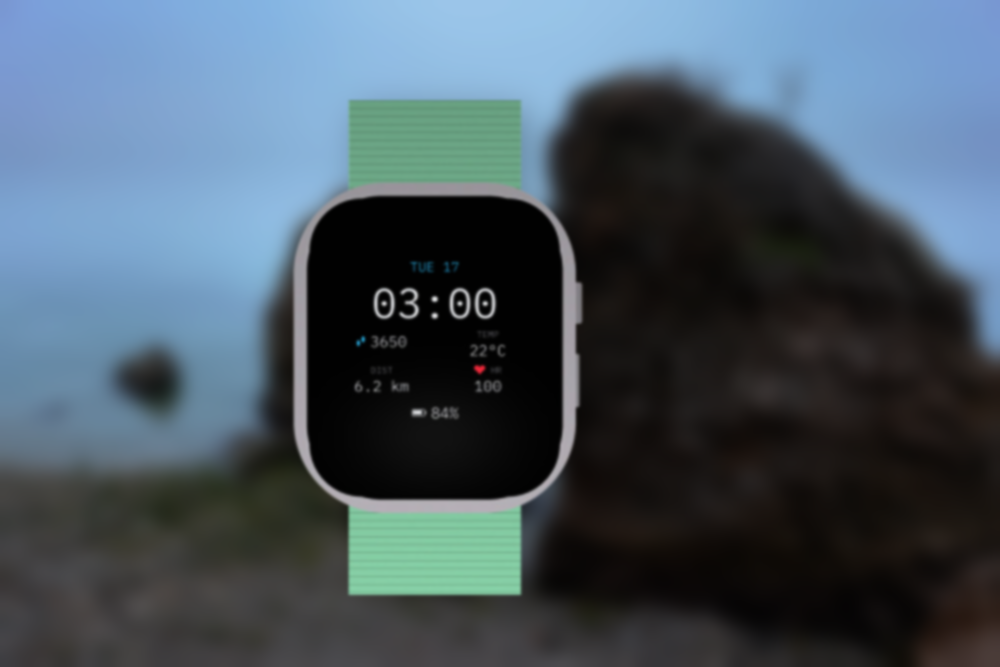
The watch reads 3,00
